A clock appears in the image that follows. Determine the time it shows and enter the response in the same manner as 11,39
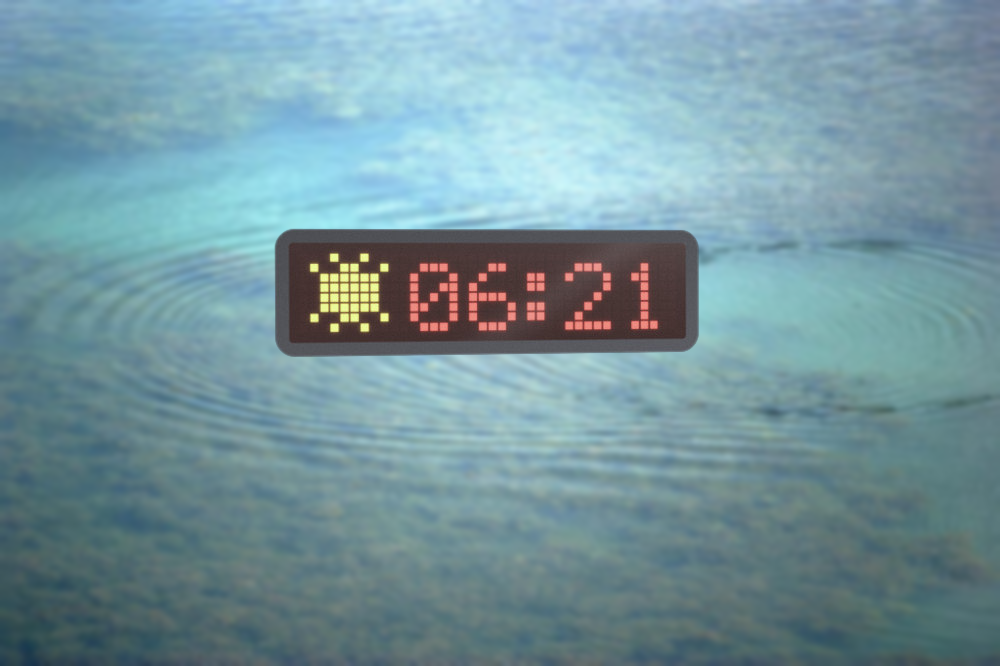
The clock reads 6,21
